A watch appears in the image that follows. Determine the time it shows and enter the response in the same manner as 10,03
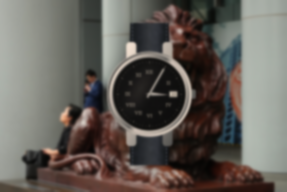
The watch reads 3,05
